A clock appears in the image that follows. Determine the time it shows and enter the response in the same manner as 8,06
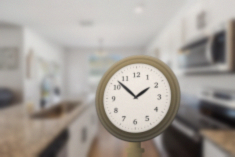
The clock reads 1,52
